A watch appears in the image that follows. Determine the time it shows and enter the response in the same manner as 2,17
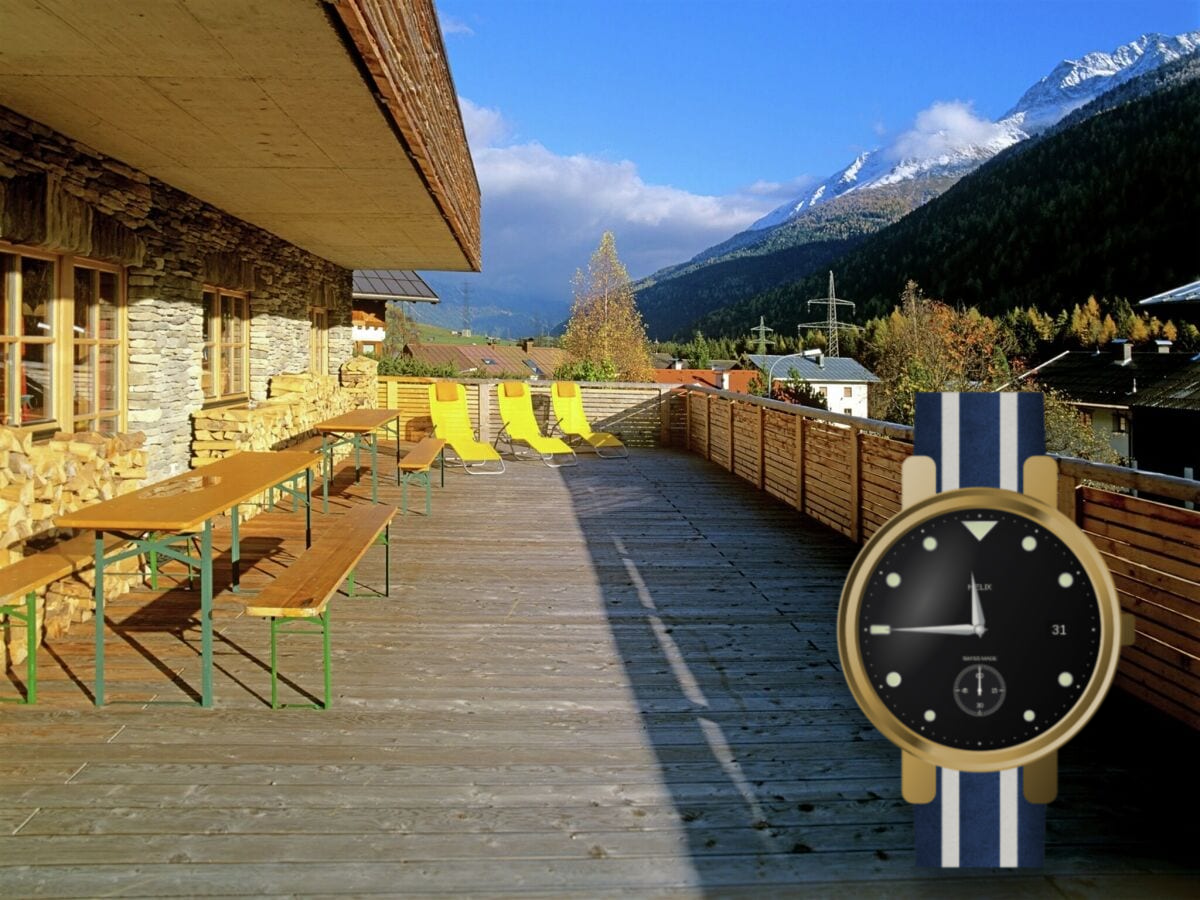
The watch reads 11,45
